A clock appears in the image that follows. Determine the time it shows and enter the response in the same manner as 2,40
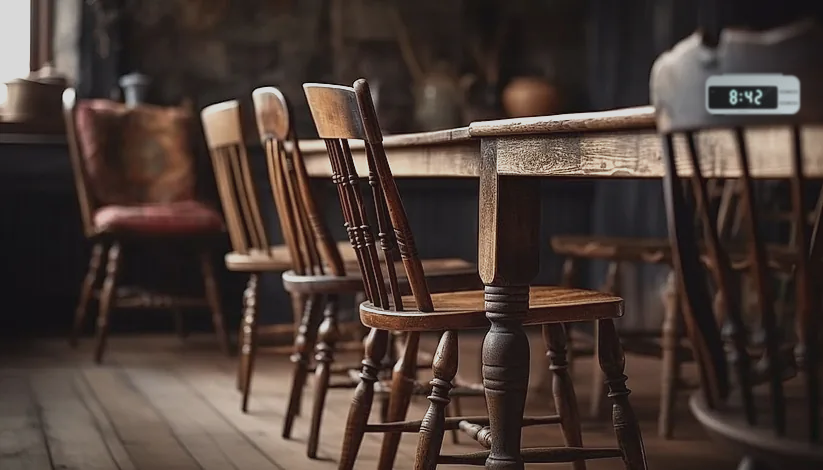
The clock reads 8,42
